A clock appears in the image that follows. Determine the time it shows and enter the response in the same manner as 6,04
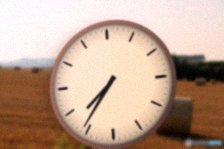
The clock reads 7,36
